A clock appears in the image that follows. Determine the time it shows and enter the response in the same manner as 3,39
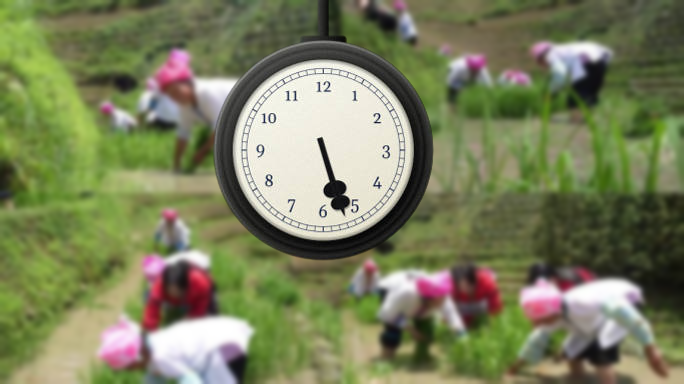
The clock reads 5,27
